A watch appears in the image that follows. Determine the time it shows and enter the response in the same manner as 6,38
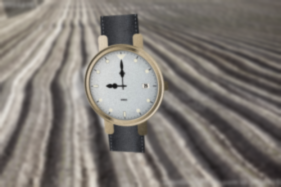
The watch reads 9,00
